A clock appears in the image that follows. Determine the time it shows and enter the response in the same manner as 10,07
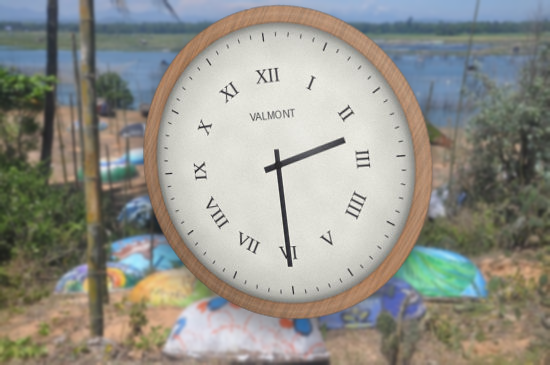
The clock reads 2,30
